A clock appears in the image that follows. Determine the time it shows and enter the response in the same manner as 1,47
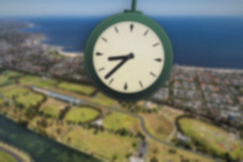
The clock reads 8,37
